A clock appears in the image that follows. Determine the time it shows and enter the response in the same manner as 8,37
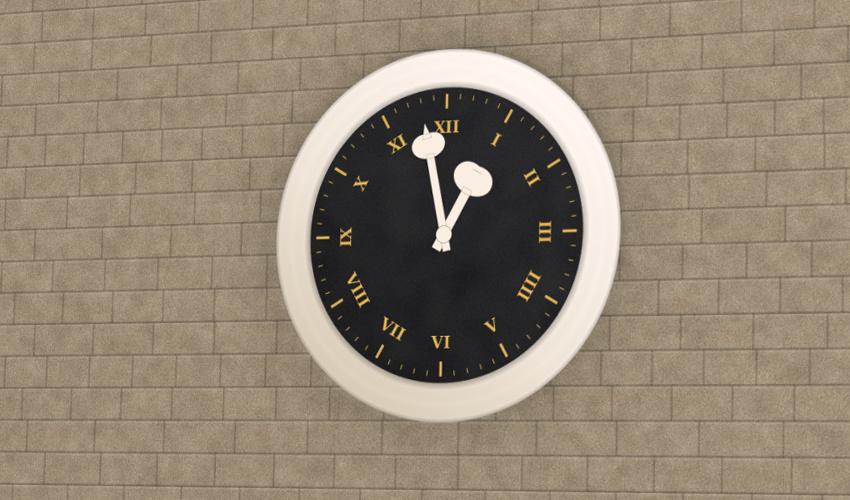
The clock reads 12,58
